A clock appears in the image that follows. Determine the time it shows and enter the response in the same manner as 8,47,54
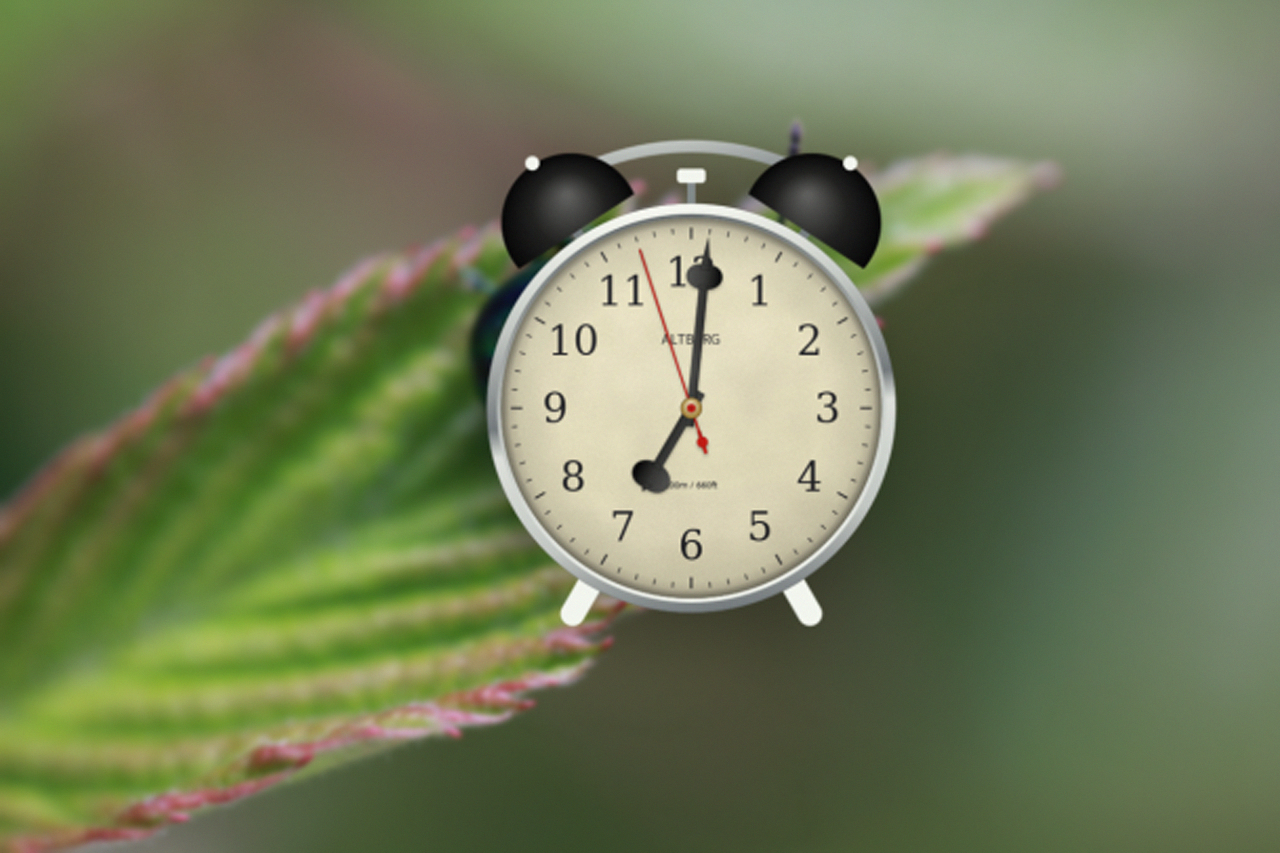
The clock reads 7,00,57
